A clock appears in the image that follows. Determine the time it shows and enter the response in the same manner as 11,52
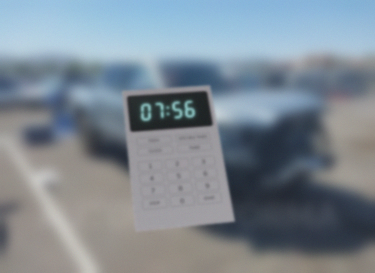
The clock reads 7,56
